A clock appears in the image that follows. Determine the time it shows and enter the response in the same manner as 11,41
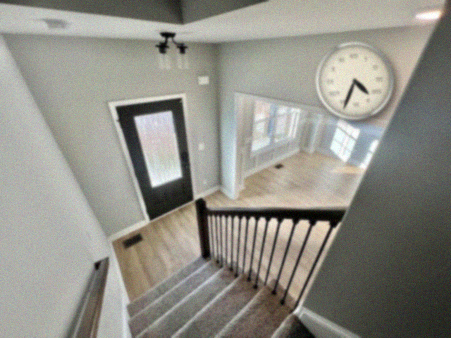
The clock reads 4,34
